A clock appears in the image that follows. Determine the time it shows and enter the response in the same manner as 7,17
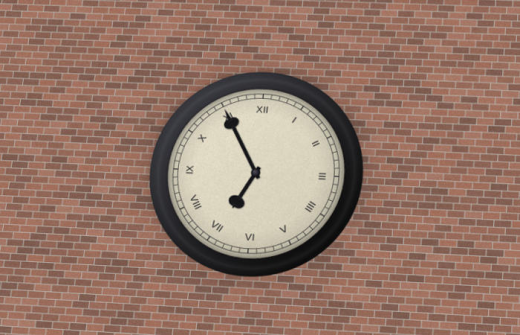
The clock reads 6,55
